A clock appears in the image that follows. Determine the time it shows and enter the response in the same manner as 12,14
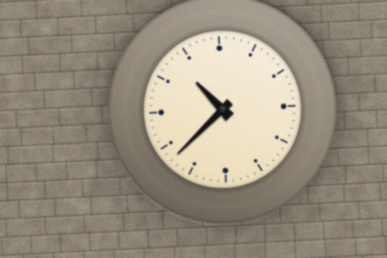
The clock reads 10,38
